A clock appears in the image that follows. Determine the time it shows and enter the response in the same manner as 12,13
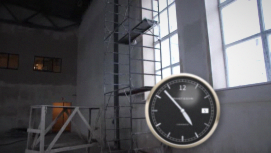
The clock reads 4,53
